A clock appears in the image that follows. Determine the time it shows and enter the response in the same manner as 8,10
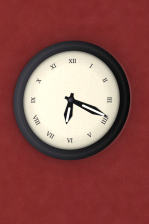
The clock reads 6,19
